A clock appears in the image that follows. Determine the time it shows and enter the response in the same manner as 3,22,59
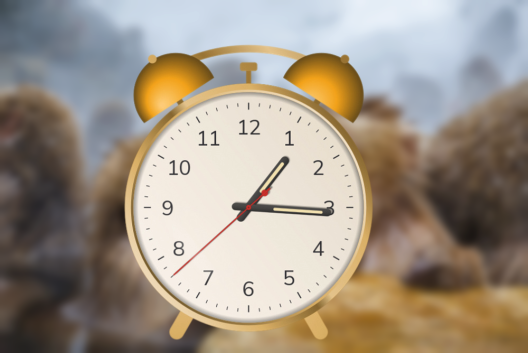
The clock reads 1,15,38
